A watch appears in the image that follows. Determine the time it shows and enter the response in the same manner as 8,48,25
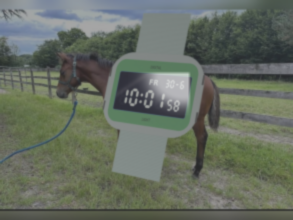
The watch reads 10,01,58
